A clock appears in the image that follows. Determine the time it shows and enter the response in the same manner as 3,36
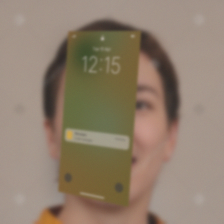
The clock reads 12,15
